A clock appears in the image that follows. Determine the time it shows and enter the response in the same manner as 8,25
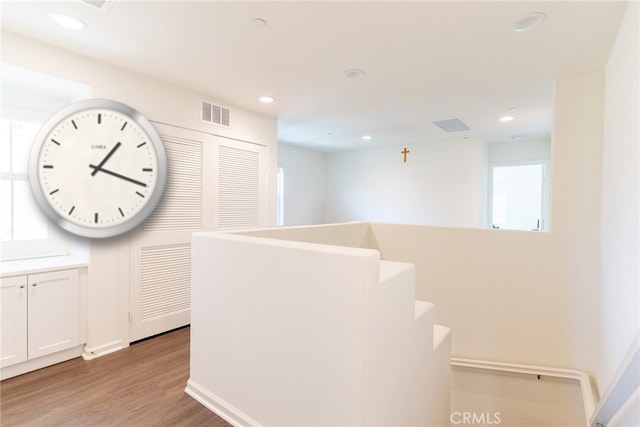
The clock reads 1,18
